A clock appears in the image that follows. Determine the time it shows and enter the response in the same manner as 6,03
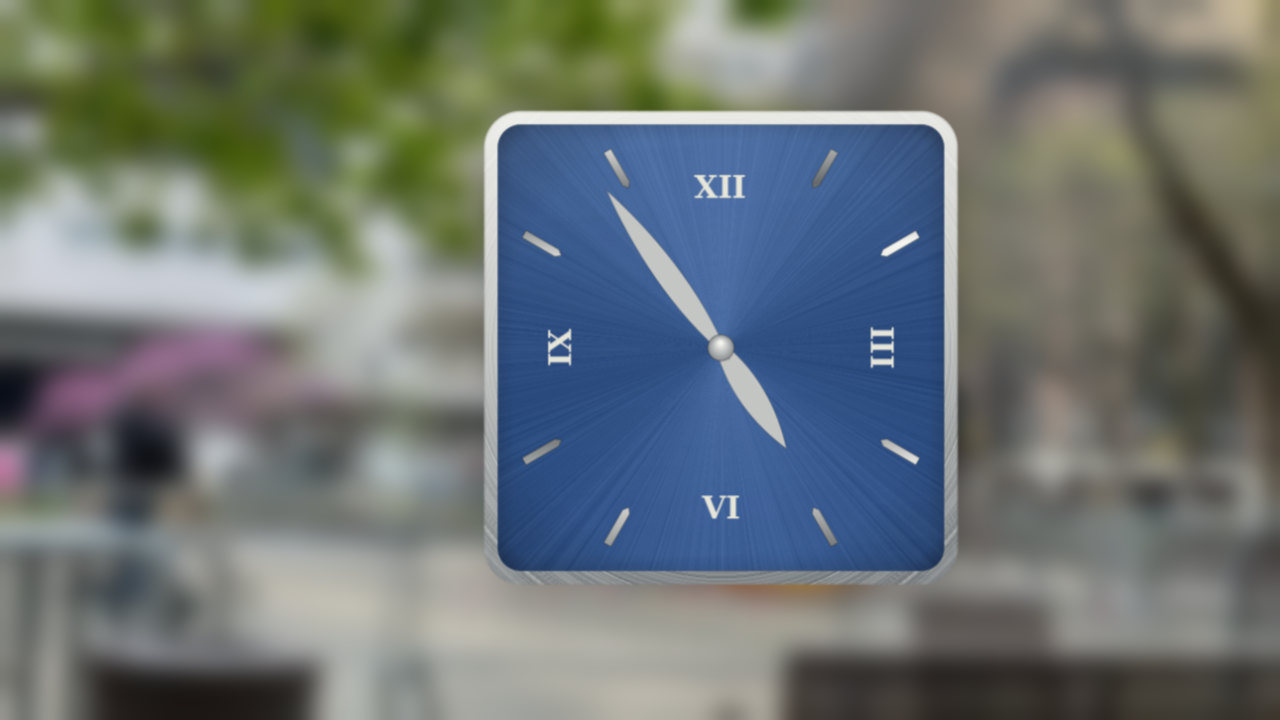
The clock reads 4,54
